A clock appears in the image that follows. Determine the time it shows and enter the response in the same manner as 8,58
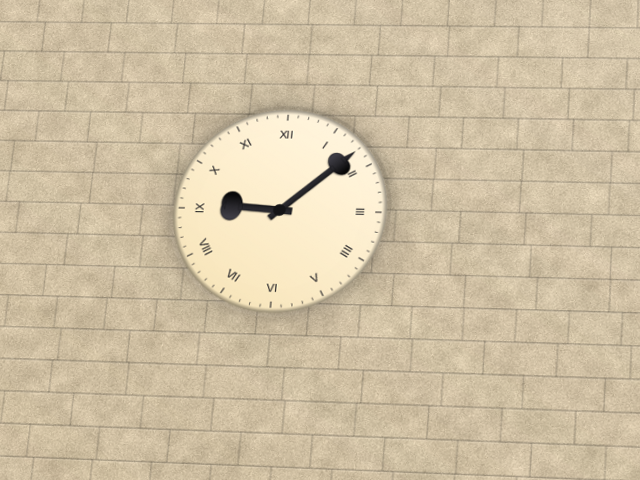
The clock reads 9,08
